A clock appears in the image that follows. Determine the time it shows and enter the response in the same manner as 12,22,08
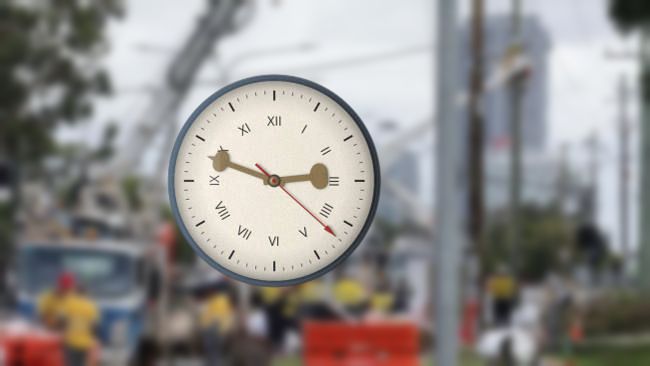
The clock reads 2,48,22
